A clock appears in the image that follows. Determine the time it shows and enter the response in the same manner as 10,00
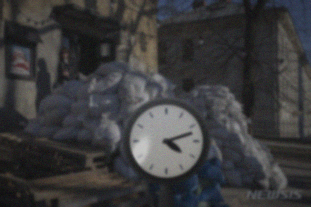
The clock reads 4,12
